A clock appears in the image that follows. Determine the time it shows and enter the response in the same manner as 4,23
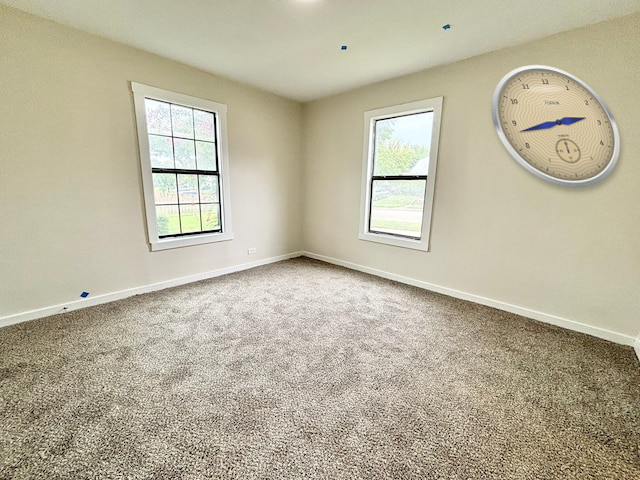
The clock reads 2,43
